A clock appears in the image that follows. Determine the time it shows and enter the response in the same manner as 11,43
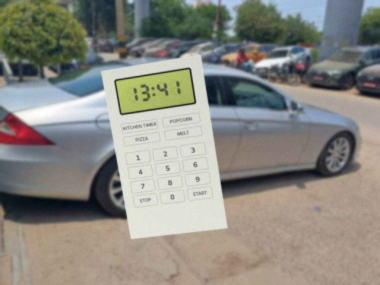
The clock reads 13,41
